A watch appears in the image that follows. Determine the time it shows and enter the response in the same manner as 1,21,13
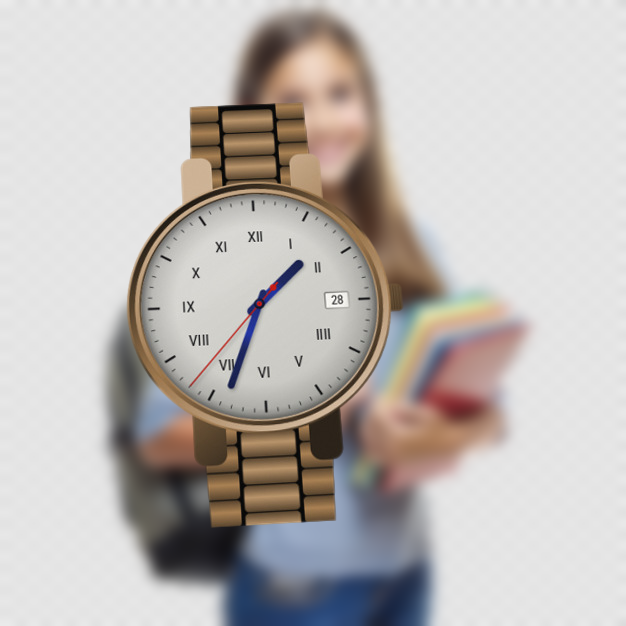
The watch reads 1,33,37
